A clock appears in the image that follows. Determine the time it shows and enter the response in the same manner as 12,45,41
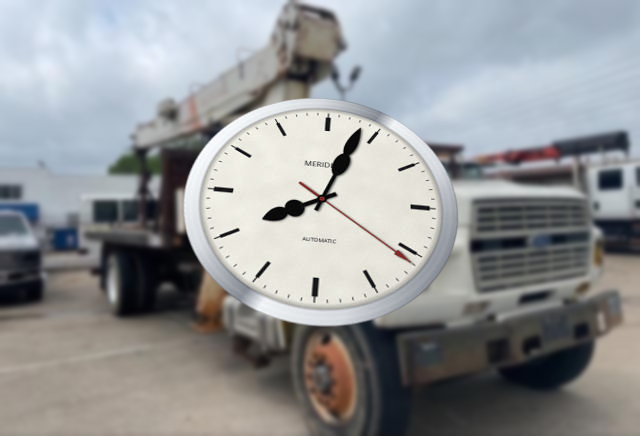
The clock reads 8,03,21
